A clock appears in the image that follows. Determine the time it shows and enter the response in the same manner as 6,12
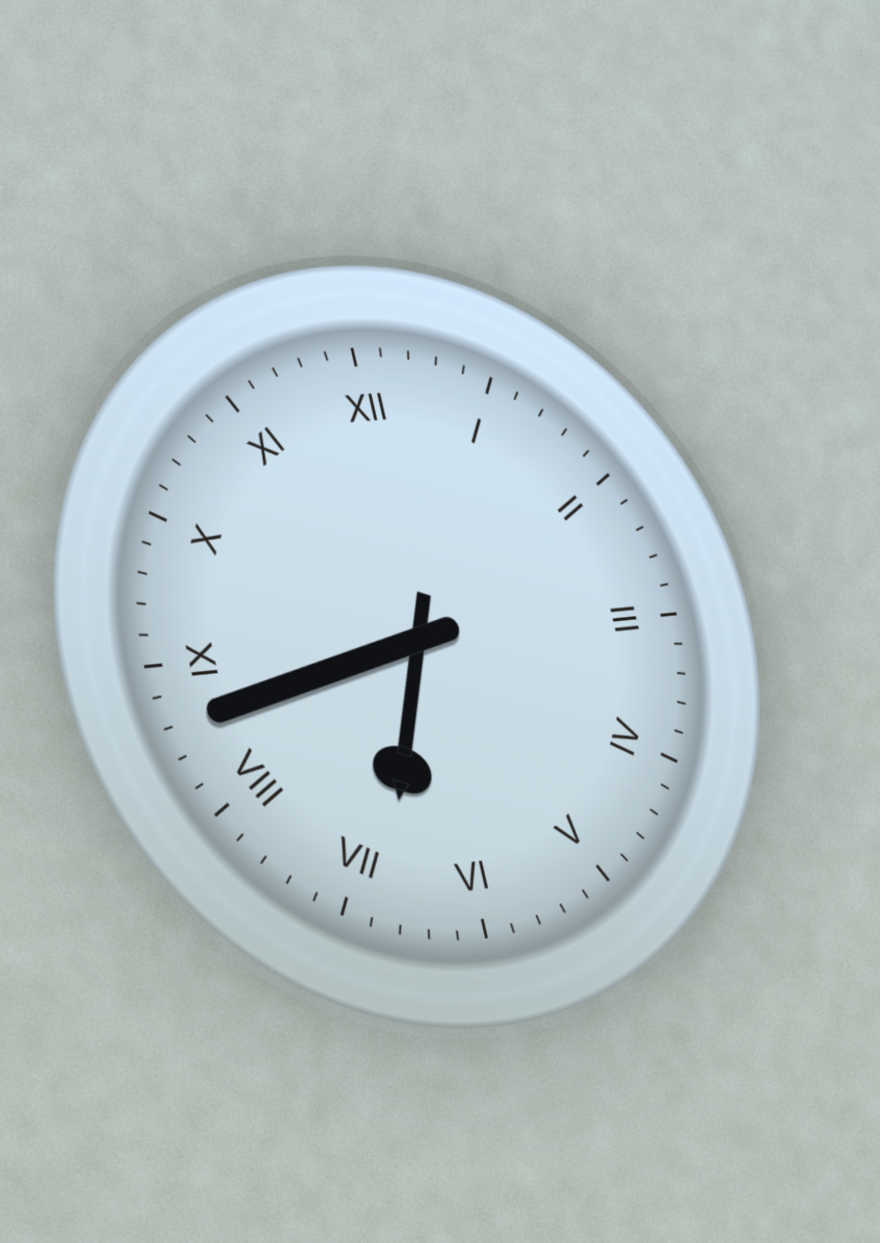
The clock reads 6,43
